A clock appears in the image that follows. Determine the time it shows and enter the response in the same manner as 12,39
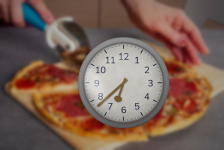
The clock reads 6,38
